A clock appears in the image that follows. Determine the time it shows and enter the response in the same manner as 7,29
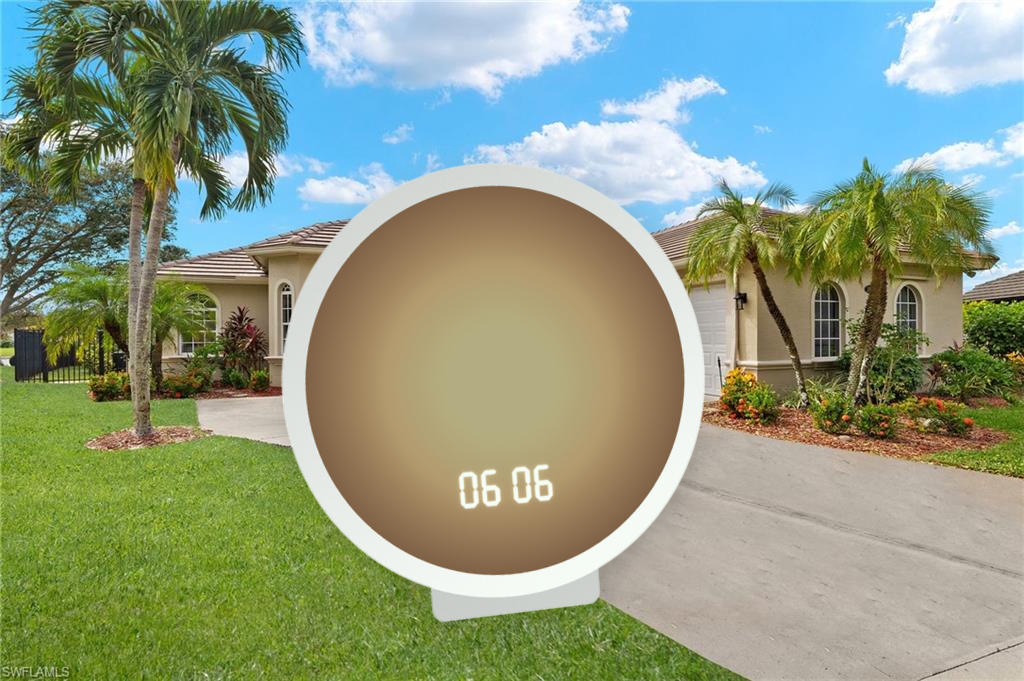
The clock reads 6,06
